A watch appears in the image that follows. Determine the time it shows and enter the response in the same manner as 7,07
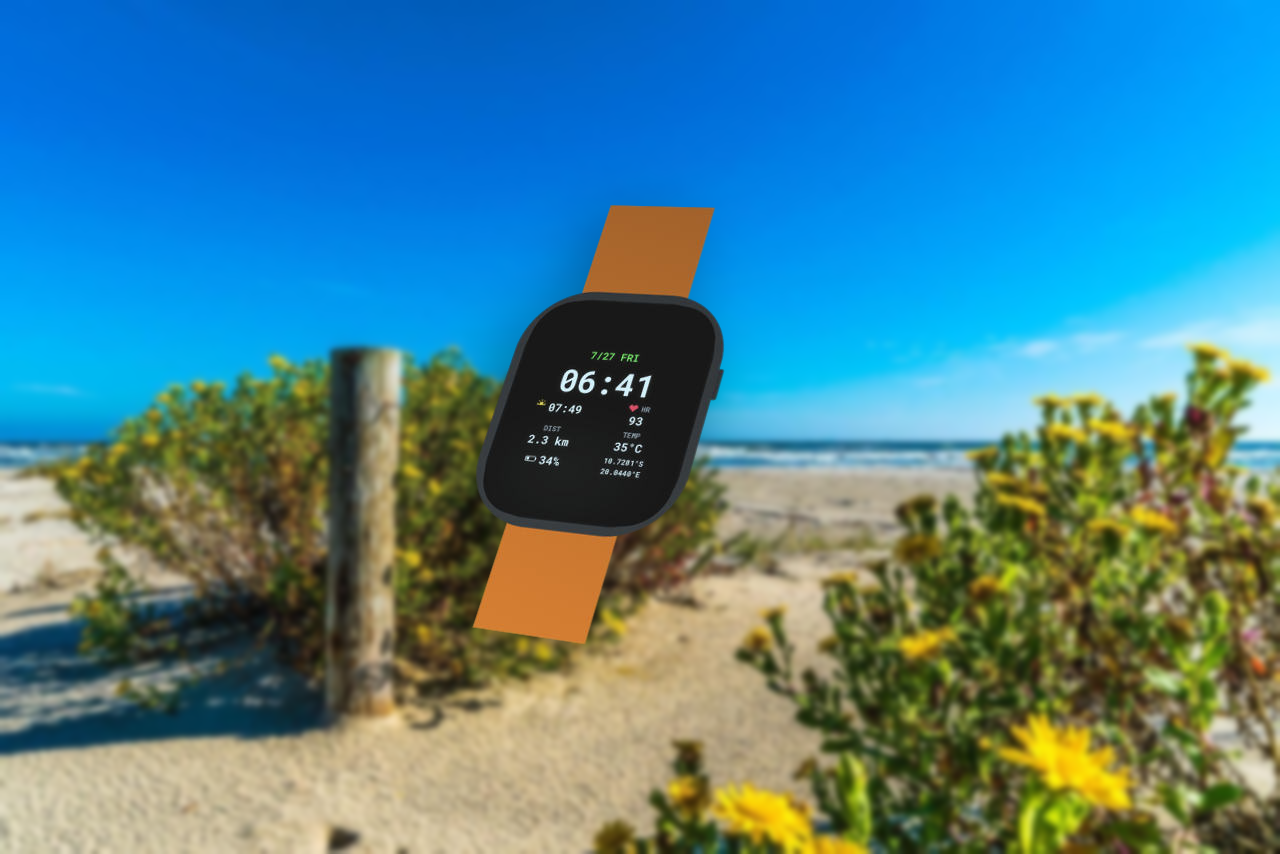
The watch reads 6,41
